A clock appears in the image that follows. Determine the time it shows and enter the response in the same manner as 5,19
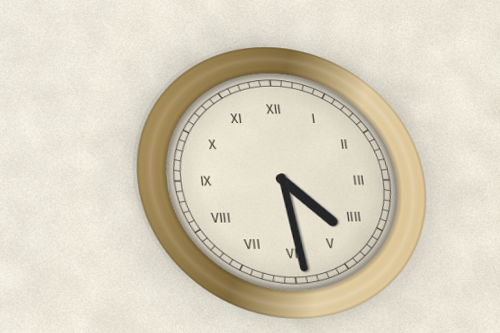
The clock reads 4,29
